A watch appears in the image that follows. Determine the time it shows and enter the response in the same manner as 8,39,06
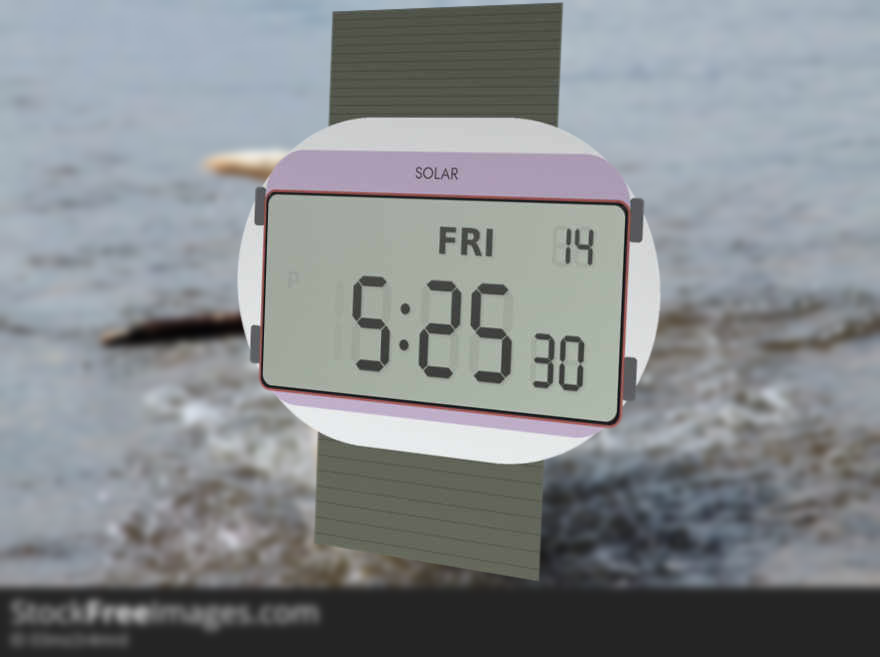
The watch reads 5,25,30
